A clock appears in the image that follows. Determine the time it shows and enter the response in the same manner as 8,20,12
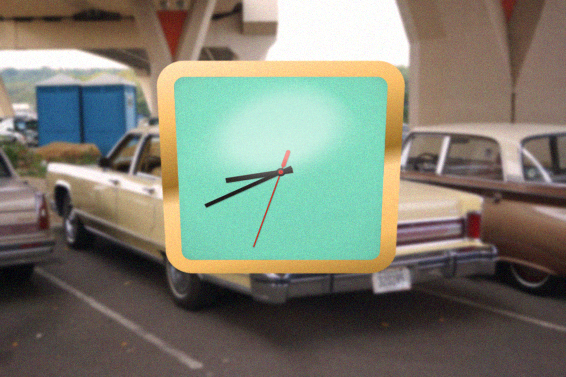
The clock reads 8,40,33
